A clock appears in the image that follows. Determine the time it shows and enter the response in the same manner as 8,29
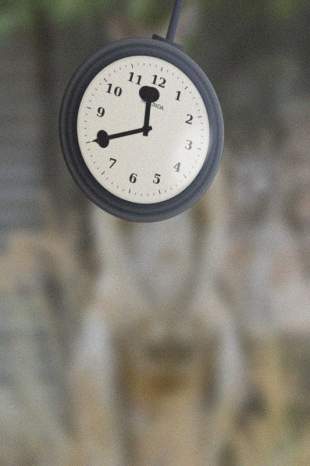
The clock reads 11,40
